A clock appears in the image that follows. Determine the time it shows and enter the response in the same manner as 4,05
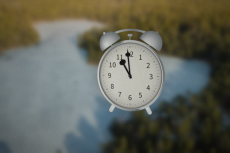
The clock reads 10,59
